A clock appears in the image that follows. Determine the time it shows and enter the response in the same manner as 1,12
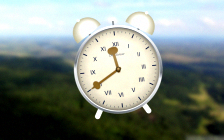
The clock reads 11,40
